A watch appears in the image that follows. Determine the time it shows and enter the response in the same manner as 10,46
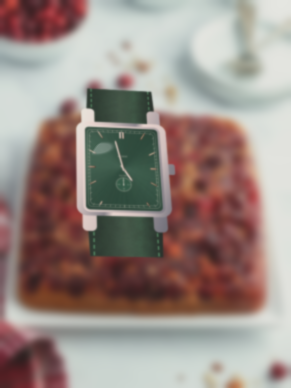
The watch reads 4,58
